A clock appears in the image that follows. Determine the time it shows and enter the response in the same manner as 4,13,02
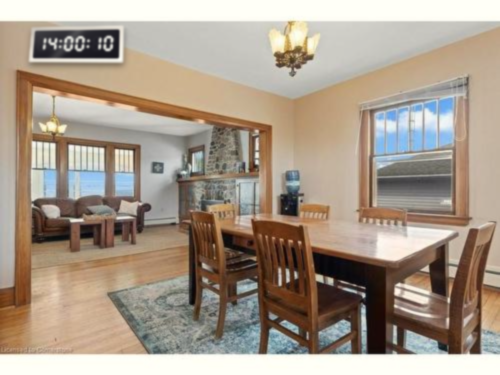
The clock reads 14,00,10
